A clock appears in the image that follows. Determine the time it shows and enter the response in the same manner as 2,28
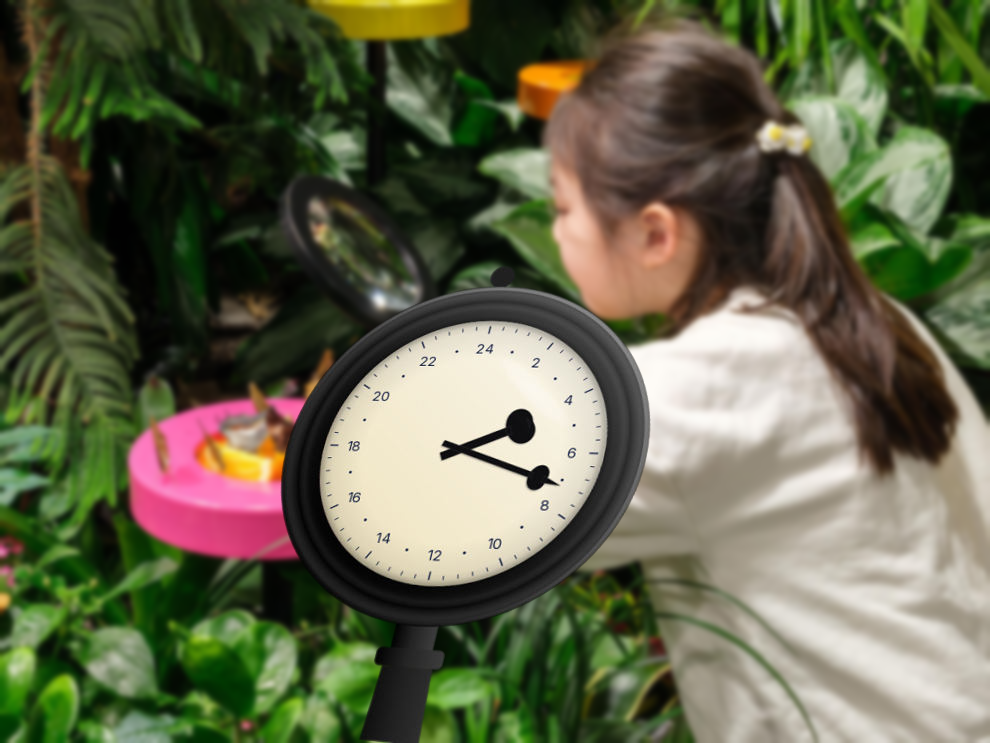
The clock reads 4,18
